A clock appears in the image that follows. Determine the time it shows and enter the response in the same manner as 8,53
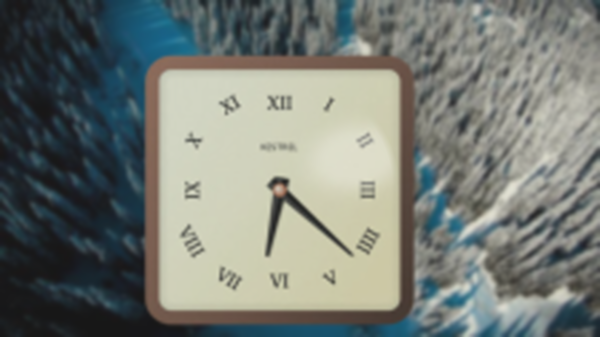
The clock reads 6,22
